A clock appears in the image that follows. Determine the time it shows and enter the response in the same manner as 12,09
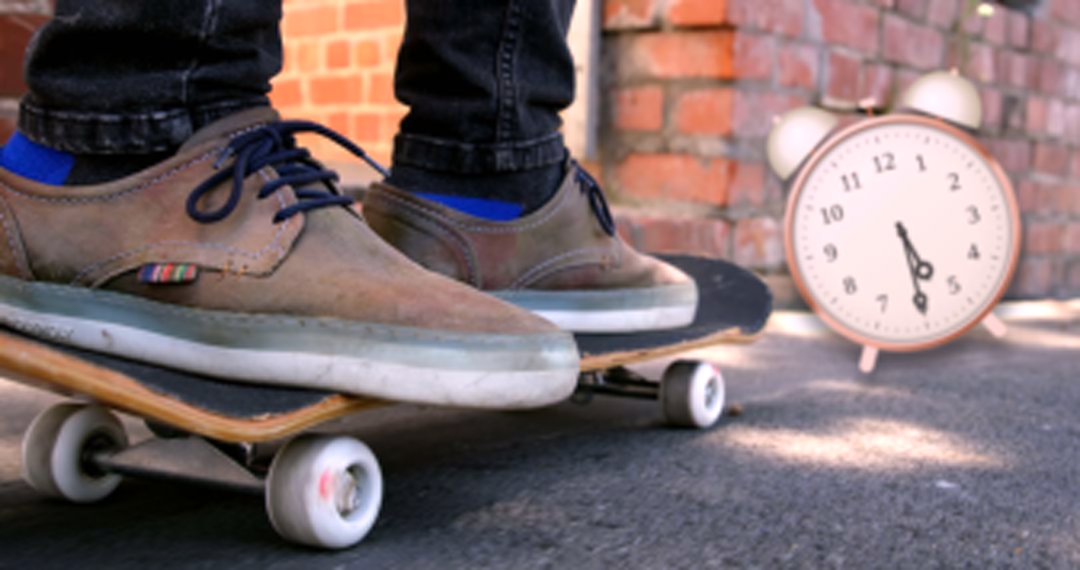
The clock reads 5,30
